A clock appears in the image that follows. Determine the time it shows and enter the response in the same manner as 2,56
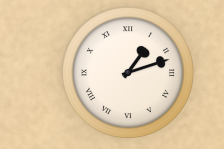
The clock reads 1,12
